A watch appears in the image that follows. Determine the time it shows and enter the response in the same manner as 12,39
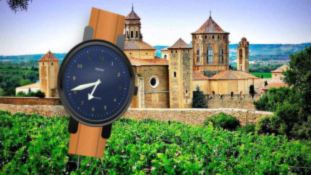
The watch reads 6,41
